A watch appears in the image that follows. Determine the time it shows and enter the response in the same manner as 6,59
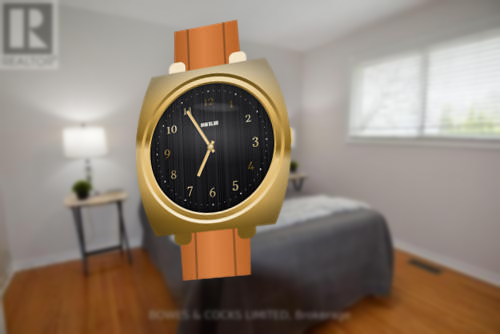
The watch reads 6,55
